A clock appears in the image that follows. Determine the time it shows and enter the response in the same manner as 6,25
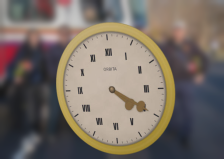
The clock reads 4,20
